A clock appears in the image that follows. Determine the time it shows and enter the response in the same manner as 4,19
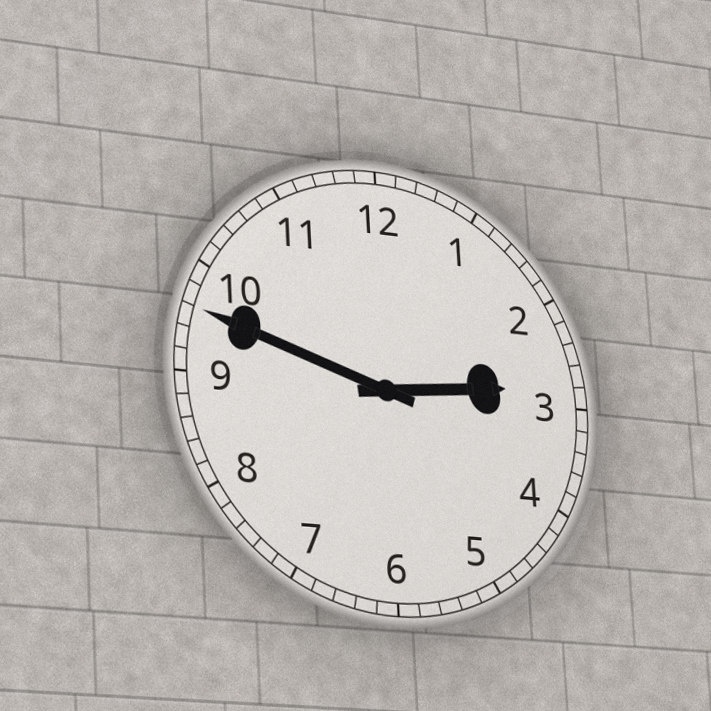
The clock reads 2,48
